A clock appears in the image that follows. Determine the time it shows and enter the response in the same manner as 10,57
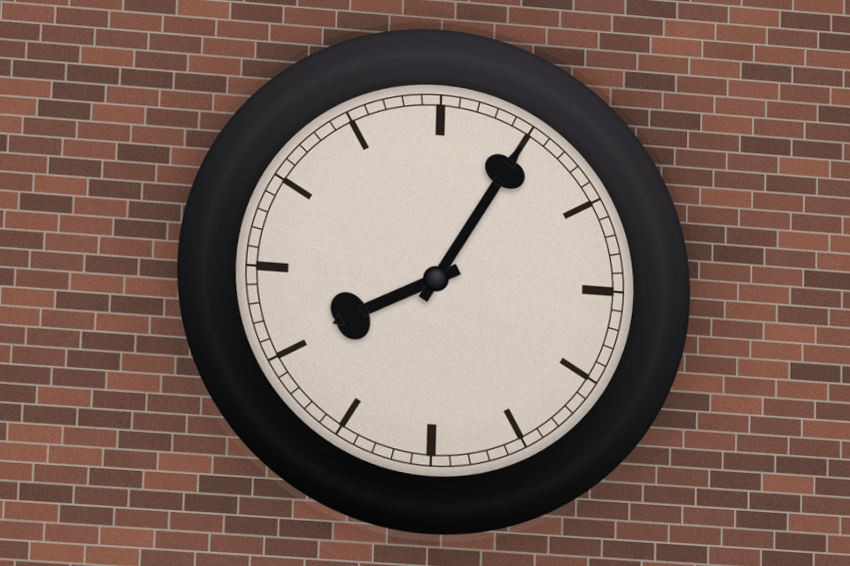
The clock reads 8,05
